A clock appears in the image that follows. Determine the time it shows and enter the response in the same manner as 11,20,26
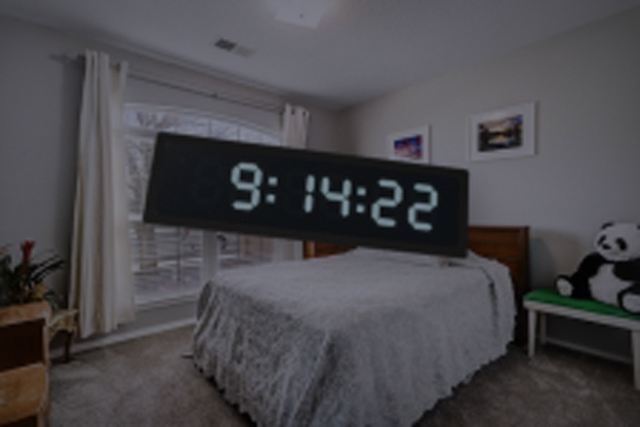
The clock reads 9,14,22
